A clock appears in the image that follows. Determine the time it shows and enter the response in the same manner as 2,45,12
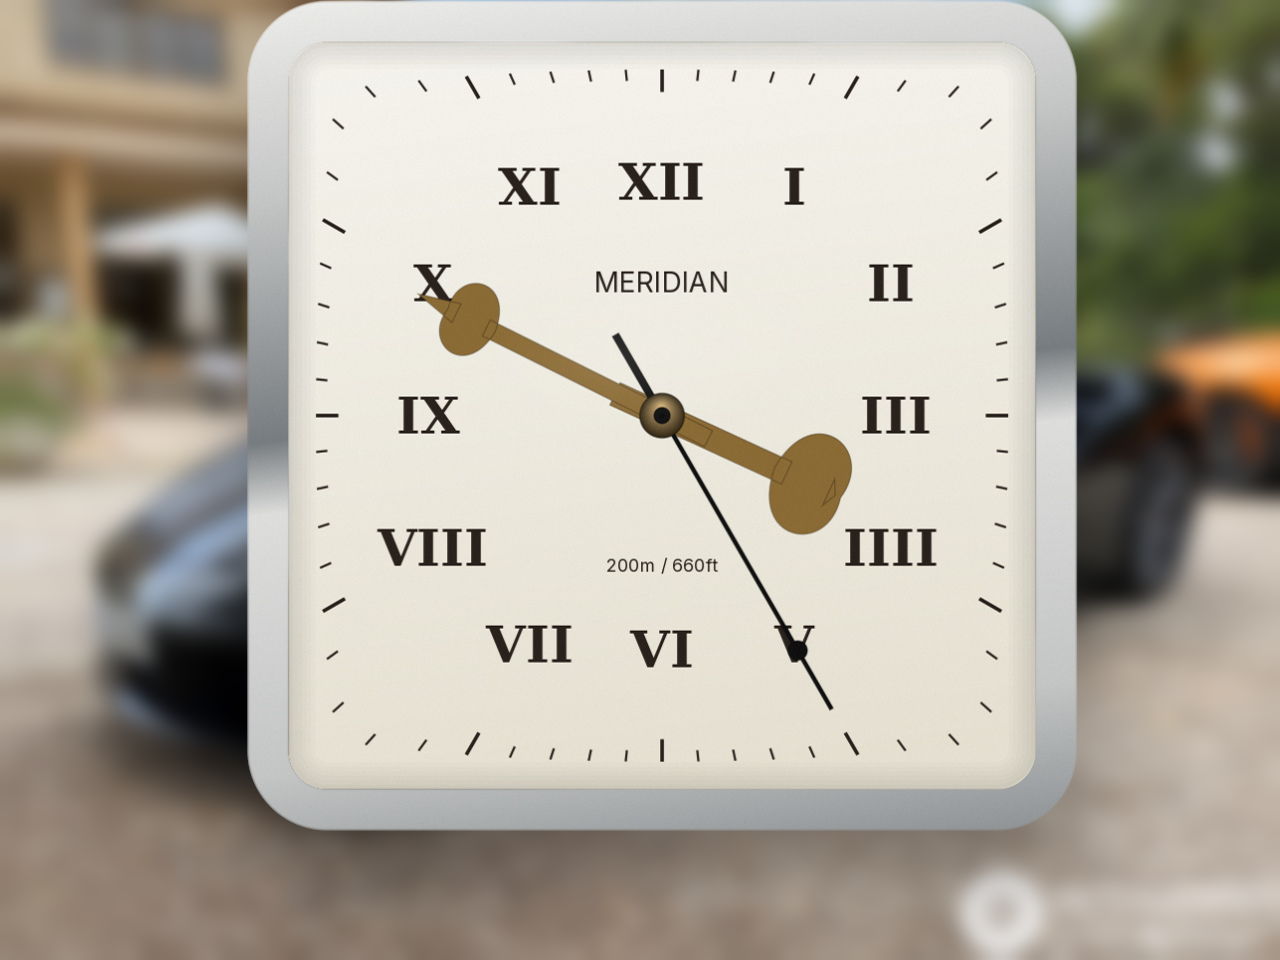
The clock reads 3,49,25
